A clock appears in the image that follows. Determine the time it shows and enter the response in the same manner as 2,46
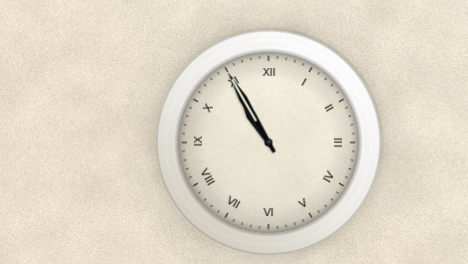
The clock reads 10,55
